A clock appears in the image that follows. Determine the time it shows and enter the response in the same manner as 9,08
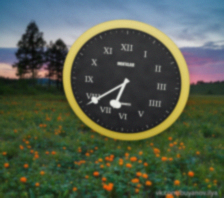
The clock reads 6,39
